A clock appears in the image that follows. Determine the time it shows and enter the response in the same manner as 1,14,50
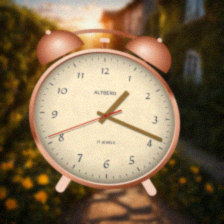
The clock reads 1,18,41
